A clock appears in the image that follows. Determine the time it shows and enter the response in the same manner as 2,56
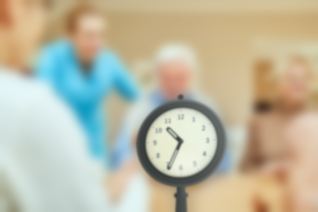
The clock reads 10,34
